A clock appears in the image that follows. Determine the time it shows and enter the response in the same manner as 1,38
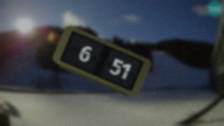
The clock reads 6,51
